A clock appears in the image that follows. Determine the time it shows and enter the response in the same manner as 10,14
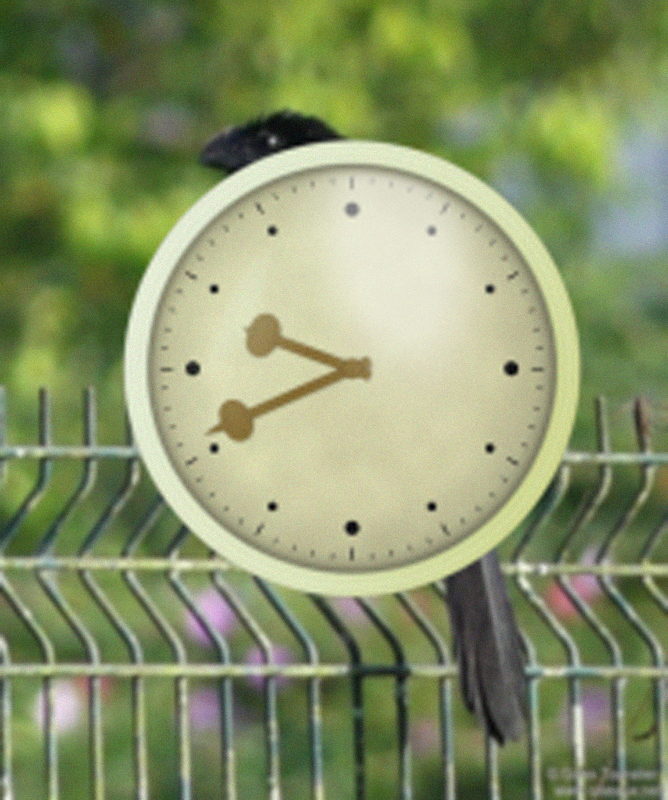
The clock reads 9,41
